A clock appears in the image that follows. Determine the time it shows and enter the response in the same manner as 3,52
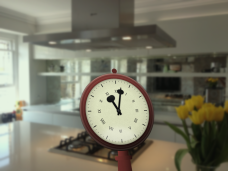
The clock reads 11,02
